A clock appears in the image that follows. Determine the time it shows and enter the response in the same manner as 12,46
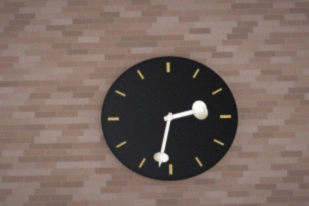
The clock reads 2,32
